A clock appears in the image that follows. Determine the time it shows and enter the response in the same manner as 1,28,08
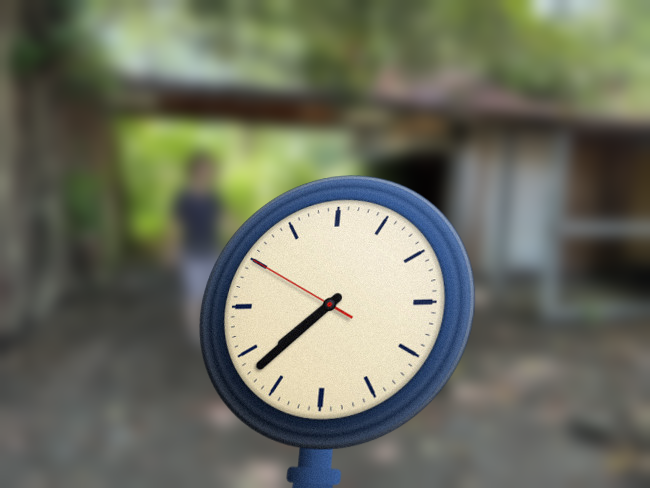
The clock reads 7,37,50
